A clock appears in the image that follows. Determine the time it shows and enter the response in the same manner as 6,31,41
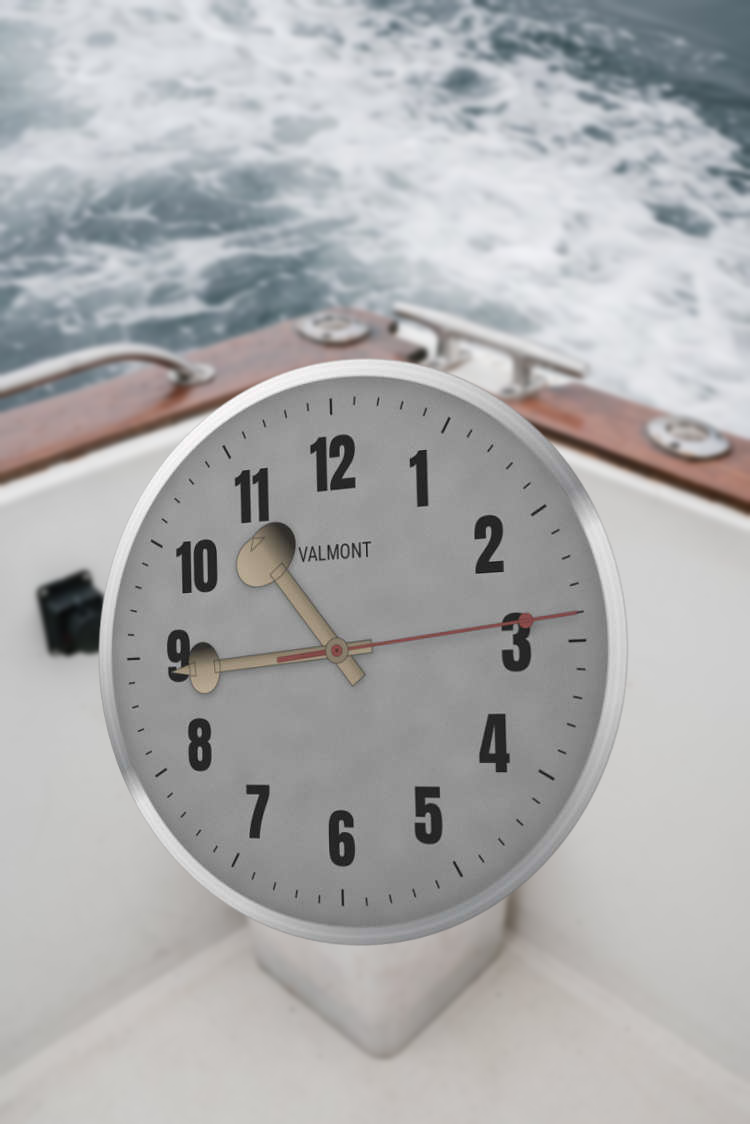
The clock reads 10,44,14
